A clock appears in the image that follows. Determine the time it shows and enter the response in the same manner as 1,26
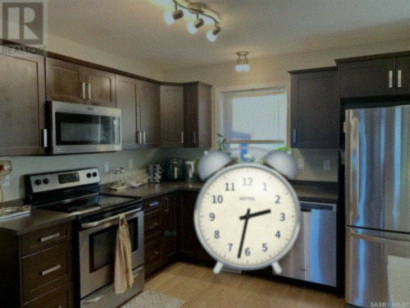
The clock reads 2,32
